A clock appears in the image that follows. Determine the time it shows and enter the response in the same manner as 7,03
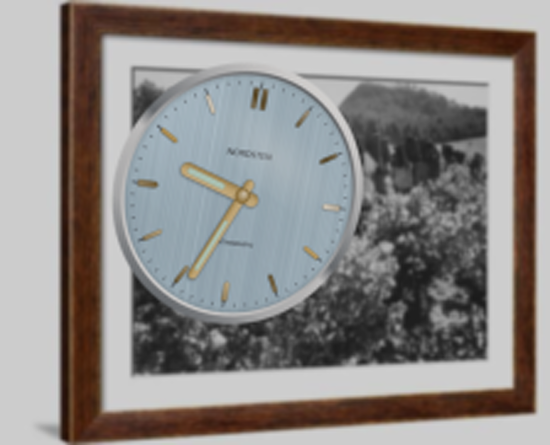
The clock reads 9,34
